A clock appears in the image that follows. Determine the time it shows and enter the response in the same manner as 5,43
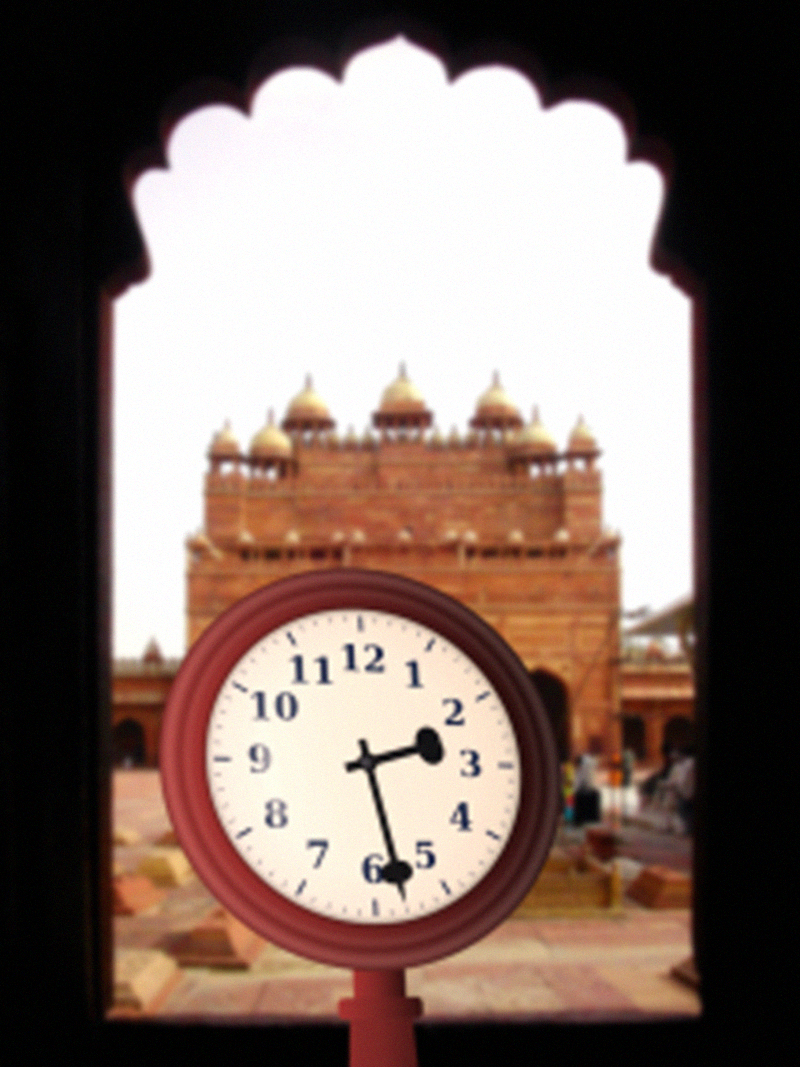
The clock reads 2,28
